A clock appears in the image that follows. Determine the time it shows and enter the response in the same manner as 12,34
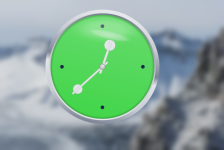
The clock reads 12,38
